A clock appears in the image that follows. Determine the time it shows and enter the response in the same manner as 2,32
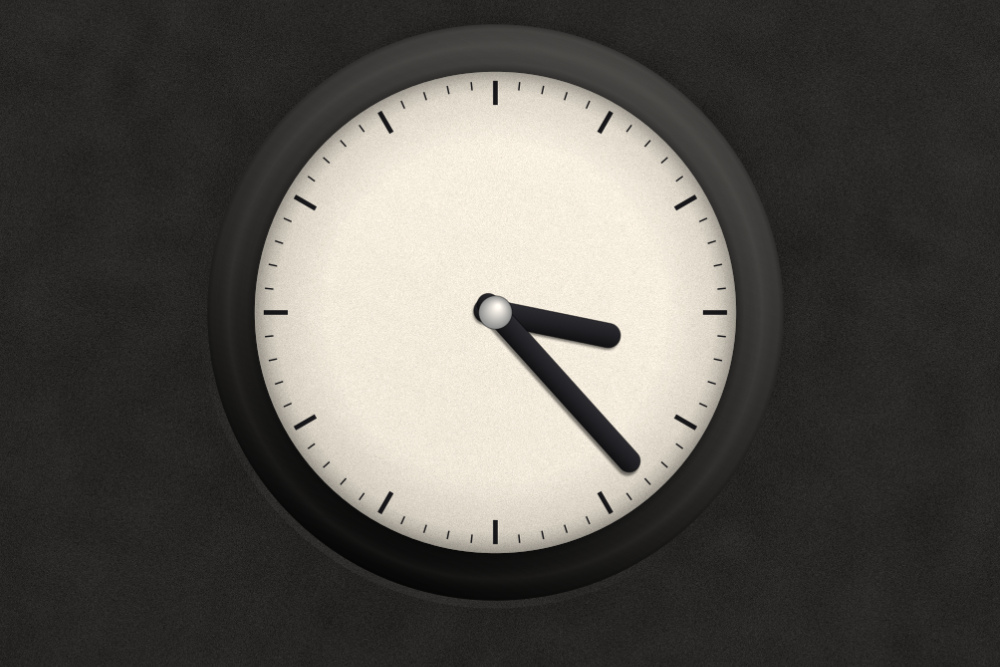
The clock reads 3,23
